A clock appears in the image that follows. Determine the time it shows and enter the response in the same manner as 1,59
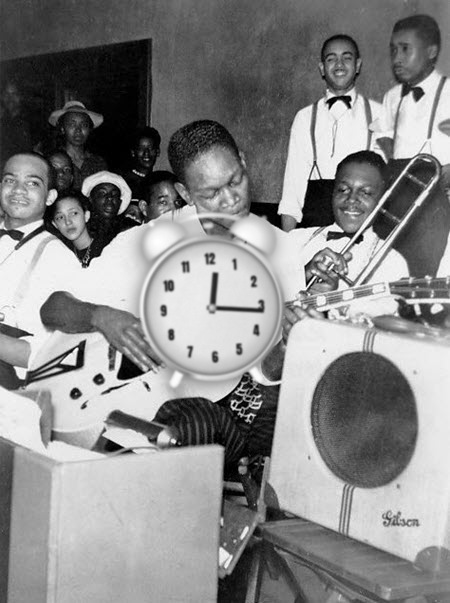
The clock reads 12,16
